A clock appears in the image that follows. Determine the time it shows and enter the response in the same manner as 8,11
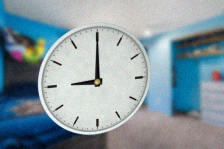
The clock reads 9,00
